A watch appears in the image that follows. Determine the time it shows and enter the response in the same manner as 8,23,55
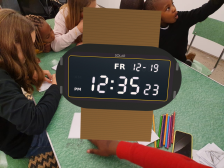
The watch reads 12,35,23
